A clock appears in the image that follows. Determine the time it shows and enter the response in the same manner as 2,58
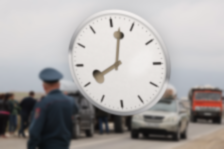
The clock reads 8,02
